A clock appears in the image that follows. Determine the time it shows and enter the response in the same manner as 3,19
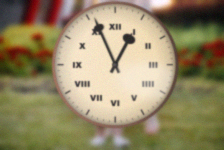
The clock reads 12,56
